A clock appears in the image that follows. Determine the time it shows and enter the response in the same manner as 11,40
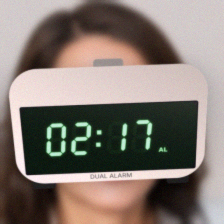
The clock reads 2,17
